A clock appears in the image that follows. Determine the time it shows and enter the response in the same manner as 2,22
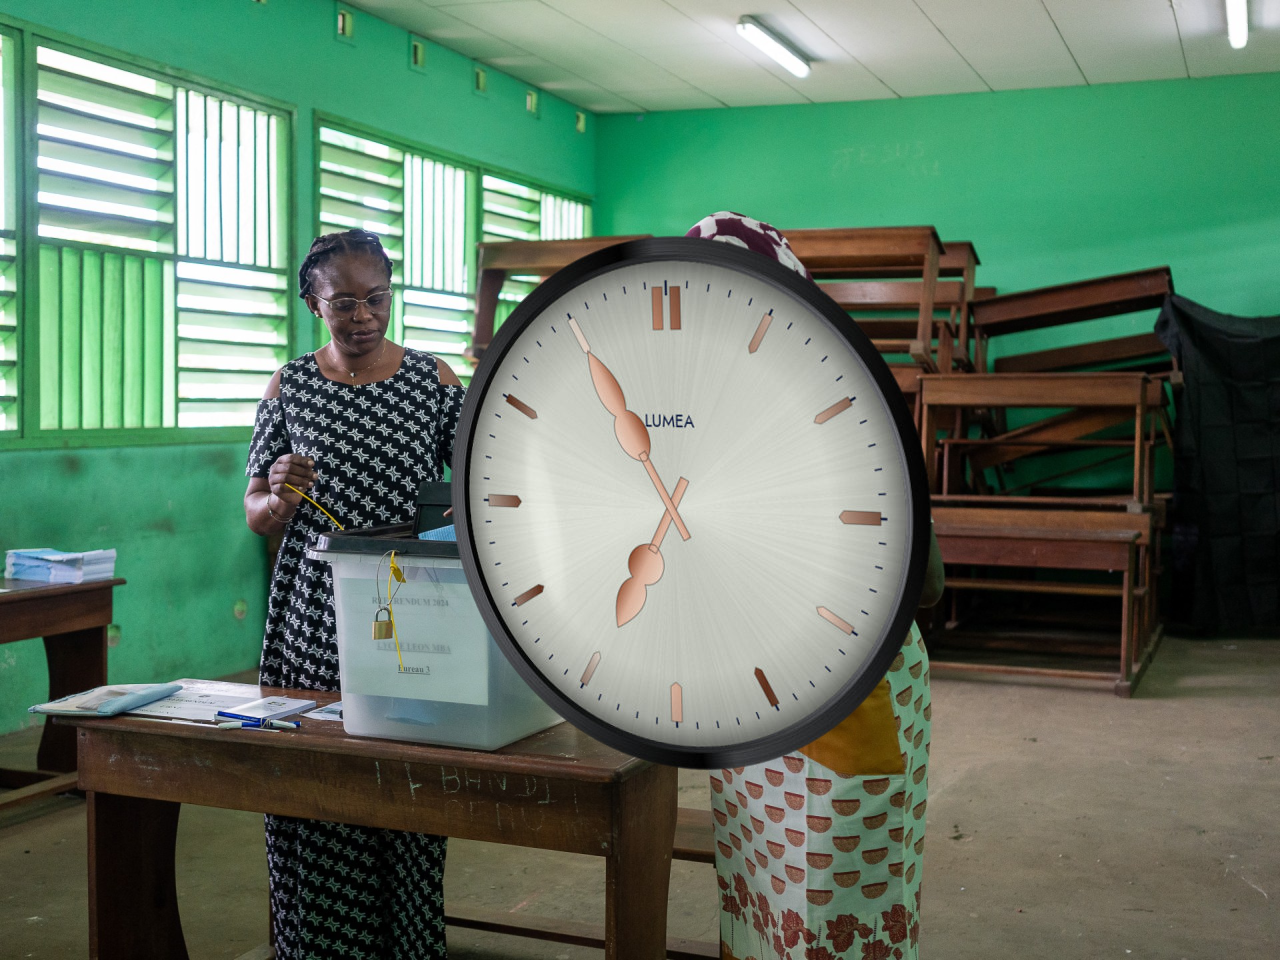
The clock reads 6,55
